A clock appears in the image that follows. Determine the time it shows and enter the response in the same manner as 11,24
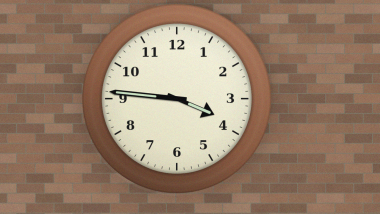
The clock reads 3,46
